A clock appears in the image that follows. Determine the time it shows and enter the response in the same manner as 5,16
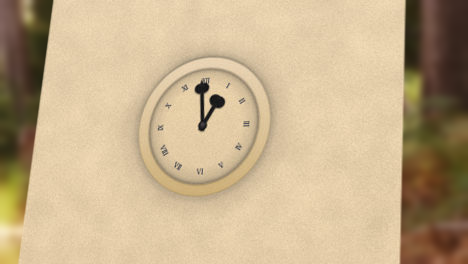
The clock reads 12,59
